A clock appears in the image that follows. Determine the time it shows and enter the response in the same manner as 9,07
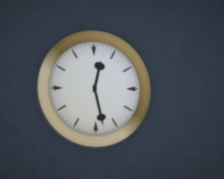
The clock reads 12,28
